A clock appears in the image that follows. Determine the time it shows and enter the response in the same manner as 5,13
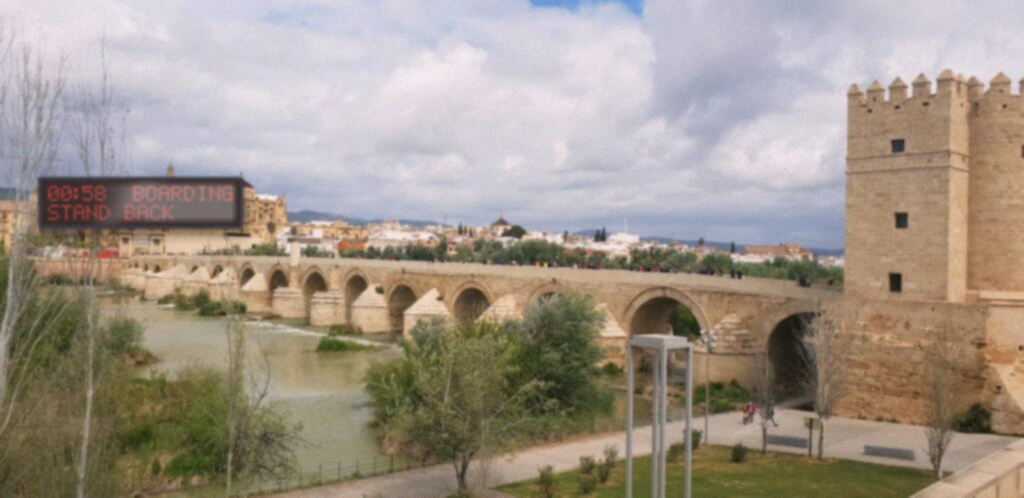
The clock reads 0,58
